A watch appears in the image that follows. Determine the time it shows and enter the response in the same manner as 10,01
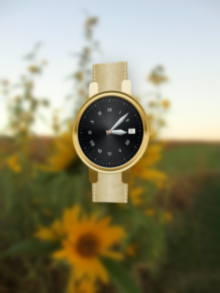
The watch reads 3,08
